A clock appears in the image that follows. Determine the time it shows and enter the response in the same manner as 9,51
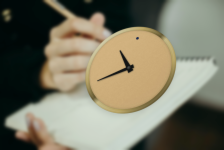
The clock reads 10,40
